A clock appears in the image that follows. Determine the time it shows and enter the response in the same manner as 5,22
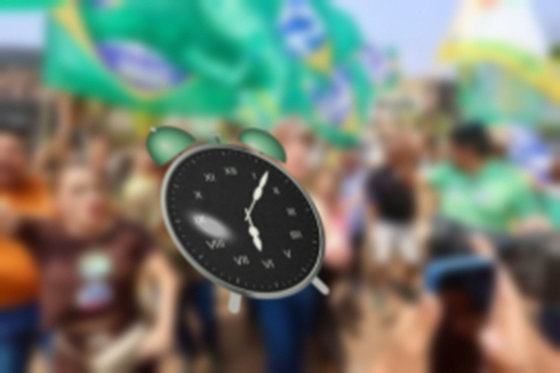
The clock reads 6,07
